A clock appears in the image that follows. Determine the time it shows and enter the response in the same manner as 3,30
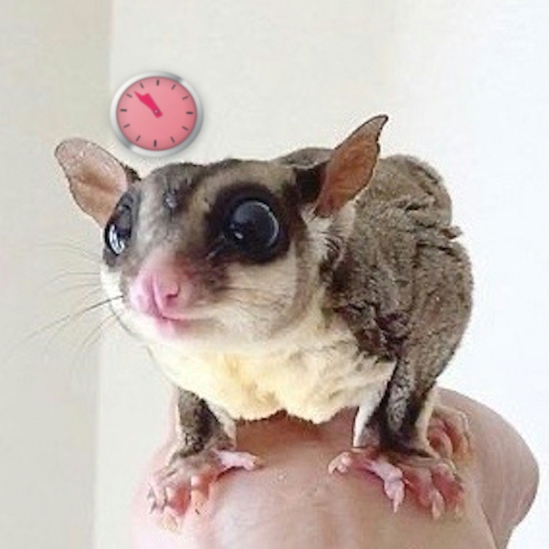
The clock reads 10,52
